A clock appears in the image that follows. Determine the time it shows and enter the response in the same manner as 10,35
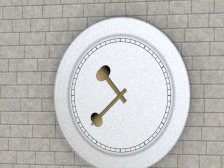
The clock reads 10,38
